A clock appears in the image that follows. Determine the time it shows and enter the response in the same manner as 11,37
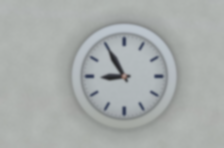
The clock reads 8,55
